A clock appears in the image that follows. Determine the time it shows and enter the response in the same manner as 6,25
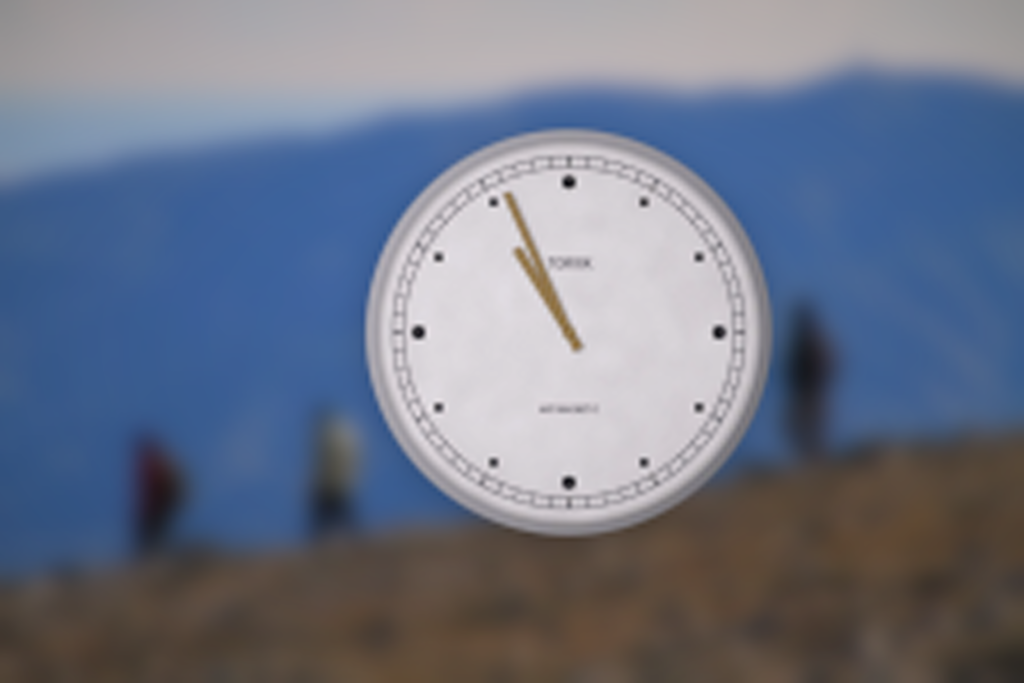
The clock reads 10,56
